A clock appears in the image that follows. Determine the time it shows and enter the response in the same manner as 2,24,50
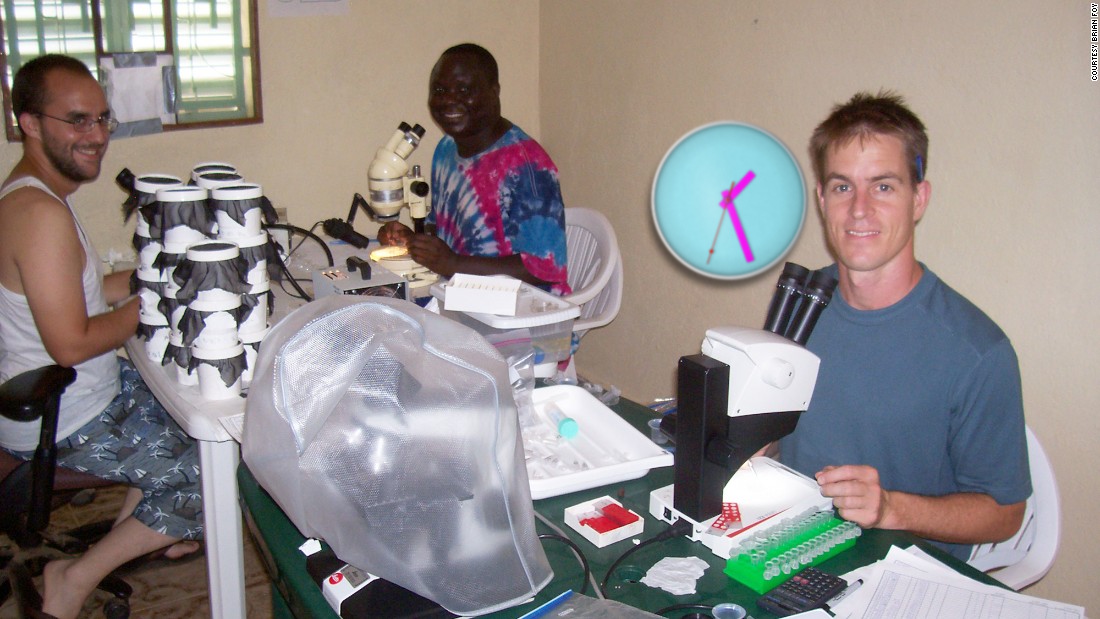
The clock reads 1,26,33
